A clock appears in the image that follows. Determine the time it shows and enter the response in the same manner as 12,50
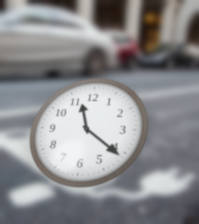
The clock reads 11,21
